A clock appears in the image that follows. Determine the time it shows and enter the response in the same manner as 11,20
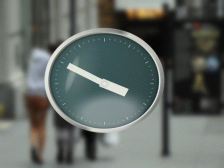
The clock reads 3,50
